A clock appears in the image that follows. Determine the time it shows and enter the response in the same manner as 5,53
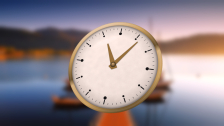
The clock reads 11,06
